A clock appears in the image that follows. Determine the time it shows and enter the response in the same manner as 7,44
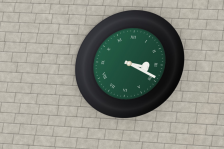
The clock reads 3,19
